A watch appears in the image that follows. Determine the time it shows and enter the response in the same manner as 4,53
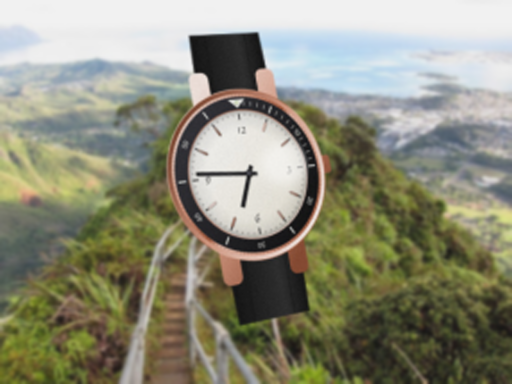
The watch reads 6,46
